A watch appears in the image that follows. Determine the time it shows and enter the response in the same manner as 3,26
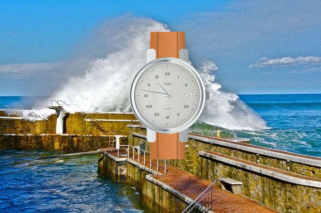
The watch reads 10,47
